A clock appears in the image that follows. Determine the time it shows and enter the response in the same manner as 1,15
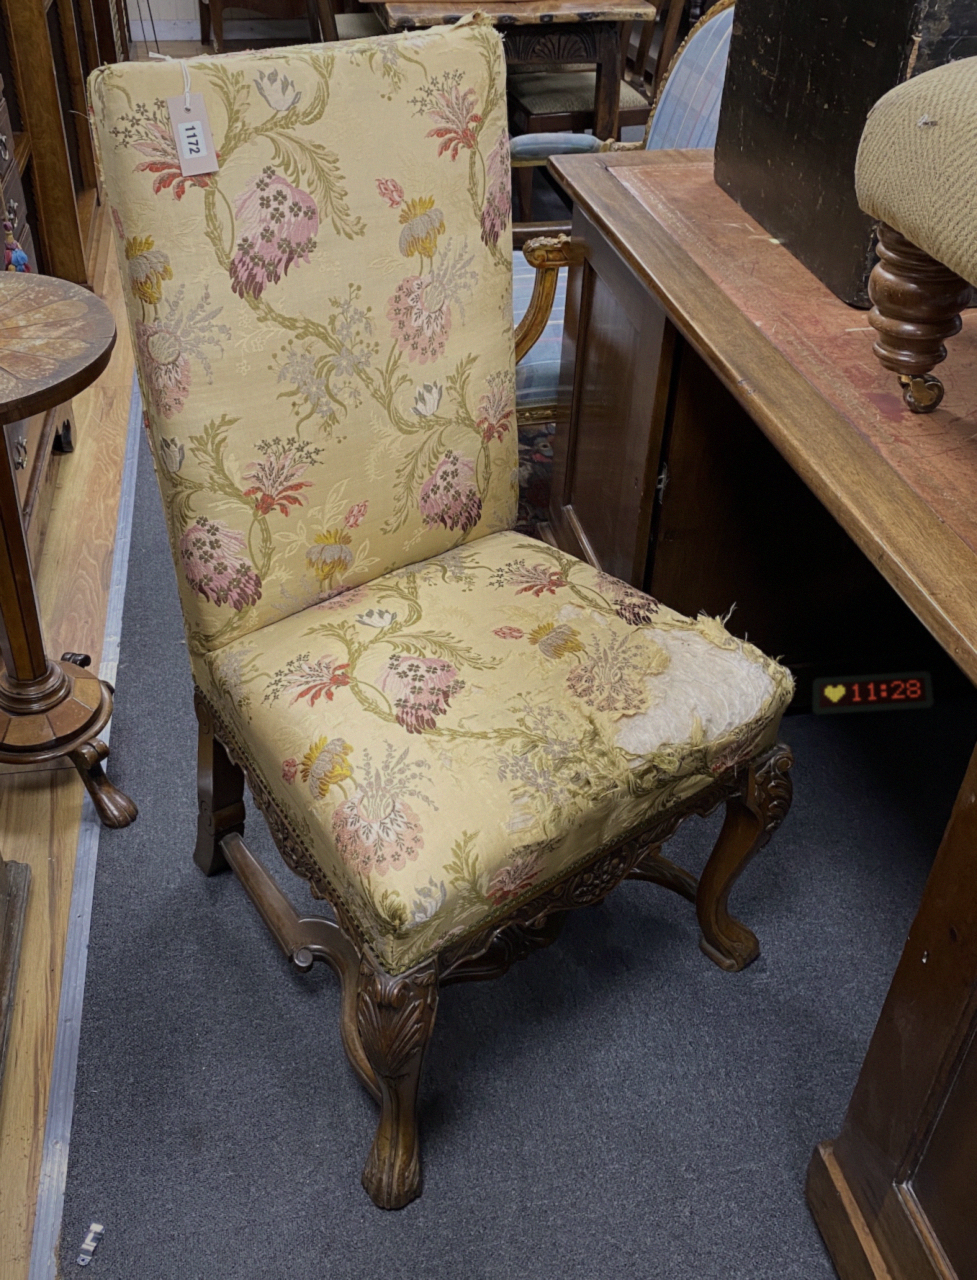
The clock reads 11,28
